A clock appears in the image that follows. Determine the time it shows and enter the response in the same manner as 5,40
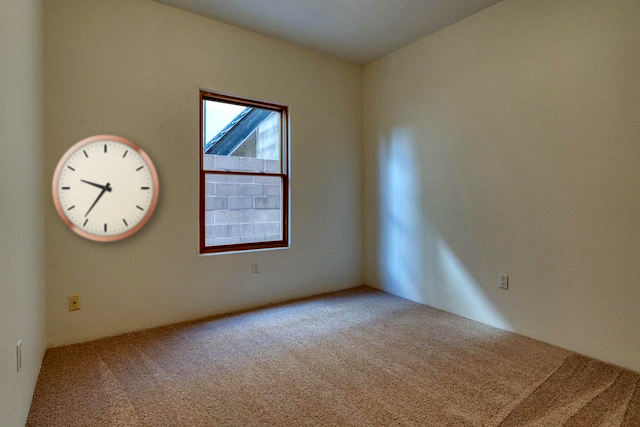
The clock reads 9,36
